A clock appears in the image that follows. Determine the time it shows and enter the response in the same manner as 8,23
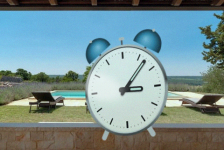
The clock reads 3,07
